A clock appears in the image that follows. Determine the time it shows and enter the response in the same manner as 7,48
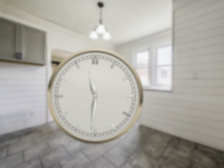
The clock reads 11,31
